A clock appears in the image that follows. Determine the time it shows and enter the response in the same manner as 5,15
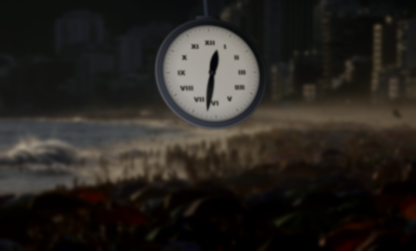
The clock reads 12,32
